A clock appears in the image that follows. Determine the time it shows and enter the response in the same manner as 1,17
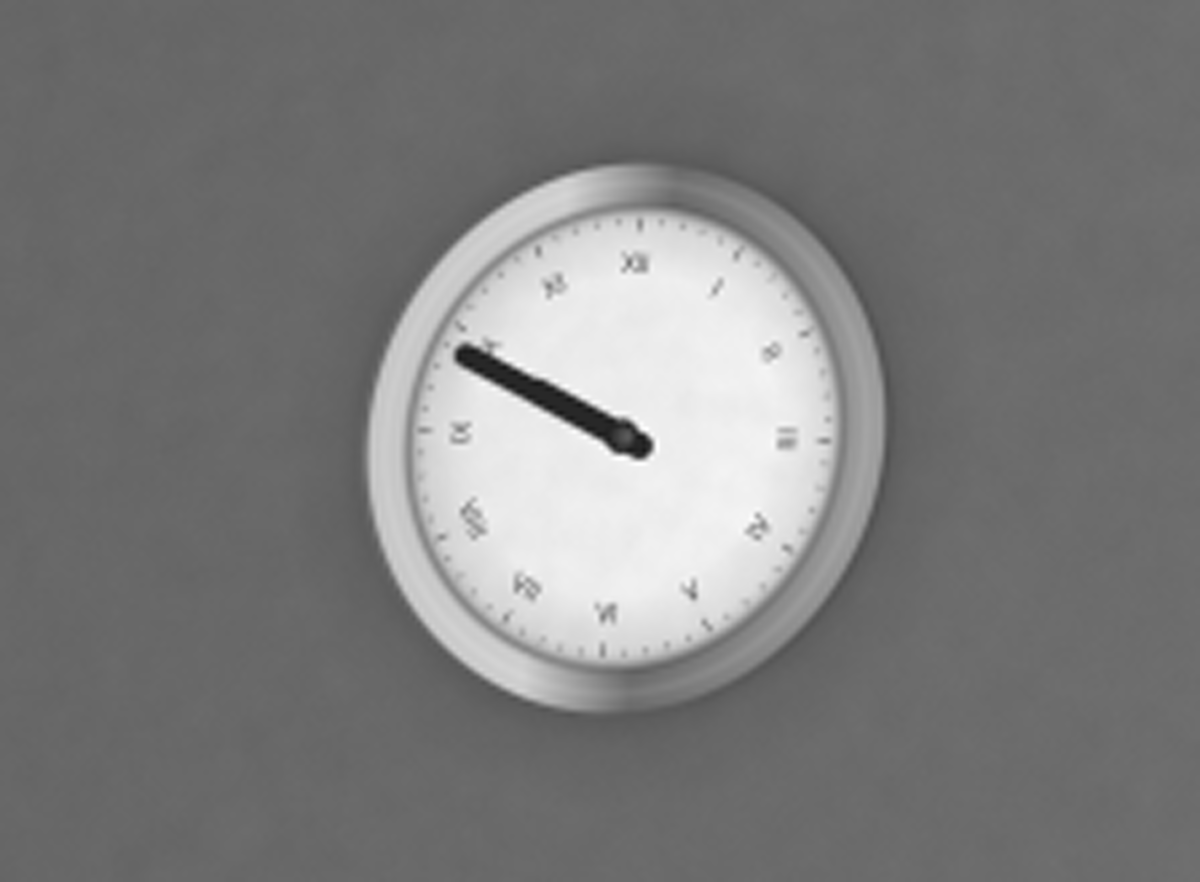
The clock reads 9,49
